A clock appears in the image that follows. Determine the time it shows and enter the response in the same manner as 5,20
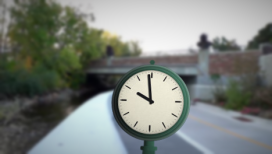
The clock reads 9,59
